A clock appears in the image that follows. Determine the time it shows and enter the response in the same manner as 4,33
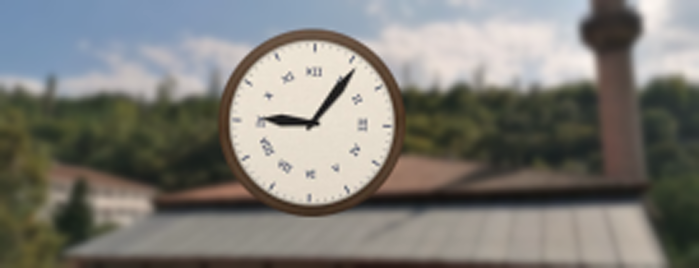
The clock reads 9,06
